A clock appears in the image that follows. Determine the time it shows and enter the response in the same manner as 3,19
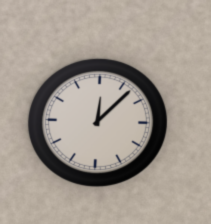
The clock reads 12,07
